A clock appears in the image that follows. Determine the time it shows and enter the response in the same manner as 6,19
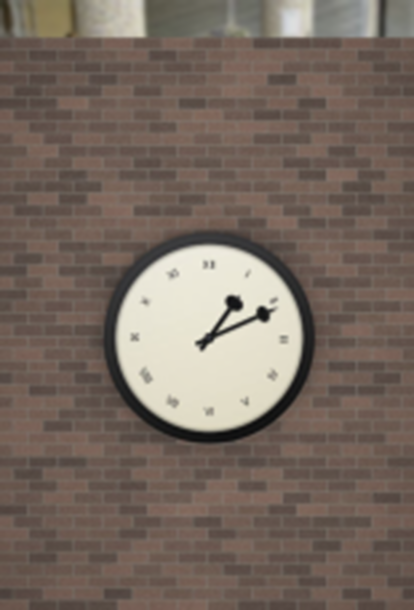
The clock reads 1,11
